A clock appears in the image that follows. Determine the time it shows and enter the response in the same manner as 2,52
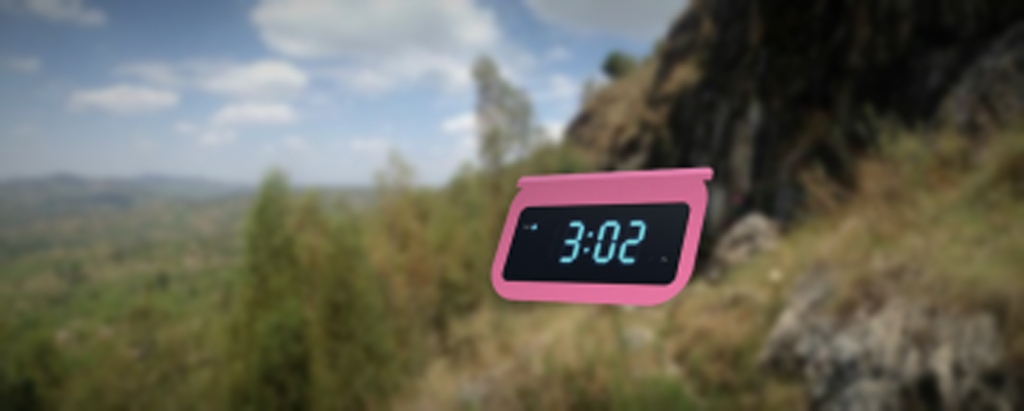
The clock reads 3,02
